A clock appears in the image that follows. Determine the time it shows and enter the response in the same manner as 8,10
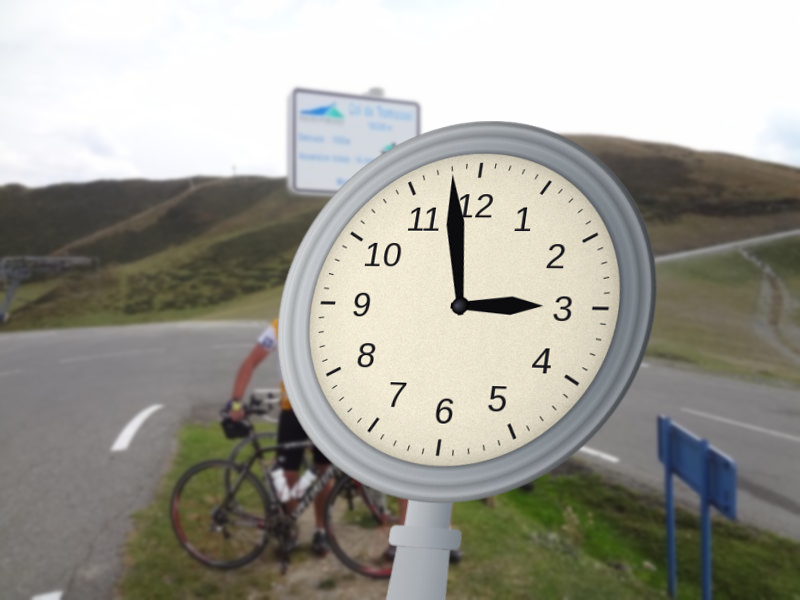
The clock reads 2,58
